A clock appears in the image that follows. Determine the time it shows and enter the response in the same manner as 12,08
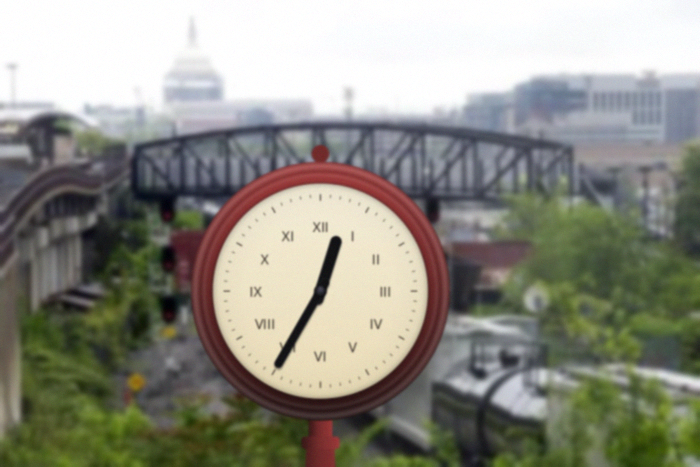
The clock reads 12,35
